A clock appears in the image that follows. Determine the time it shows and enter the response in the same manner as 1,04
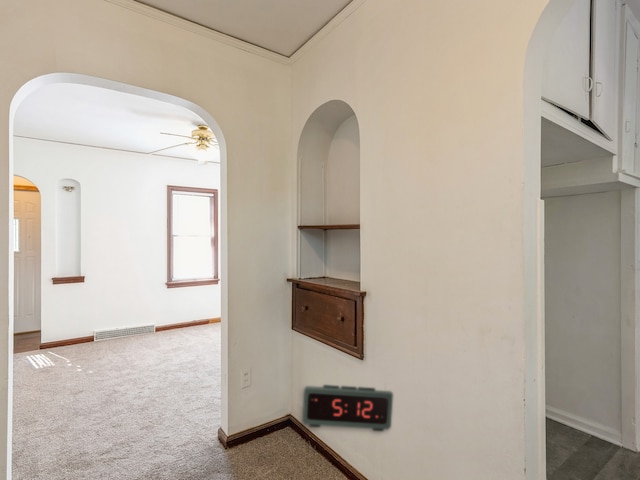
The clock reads 5,12
